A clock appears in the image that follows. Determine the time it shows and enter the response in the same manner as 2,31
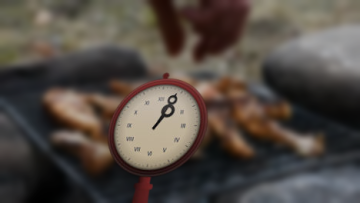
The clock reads 1,04
